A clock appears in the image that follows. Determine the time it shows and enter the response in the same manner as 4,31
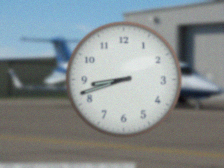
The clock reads 8,42
